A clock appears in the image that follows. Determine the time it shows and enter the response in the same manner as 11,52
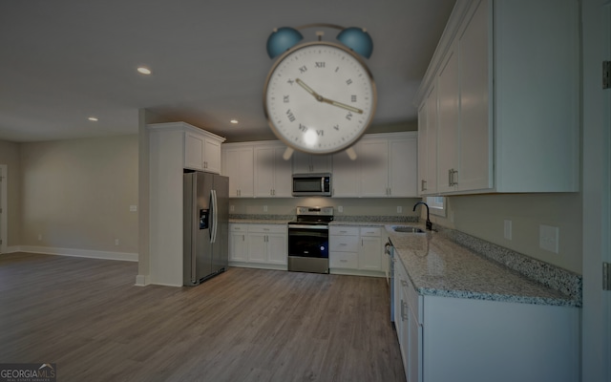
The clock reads 10,18
